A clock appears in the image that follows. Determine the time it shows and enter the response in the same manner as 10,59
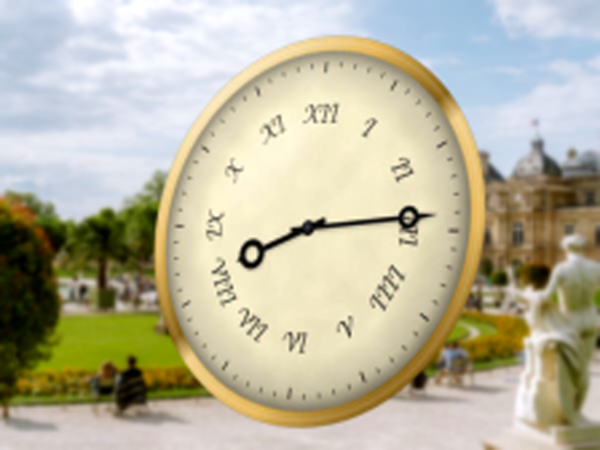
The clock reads 8,14
